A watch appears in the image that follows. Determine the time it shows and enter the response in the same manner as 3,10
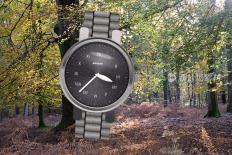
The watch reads 3,37
